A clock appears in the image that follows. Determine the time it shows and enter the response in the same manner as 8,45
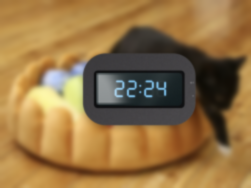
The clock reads 22,24
